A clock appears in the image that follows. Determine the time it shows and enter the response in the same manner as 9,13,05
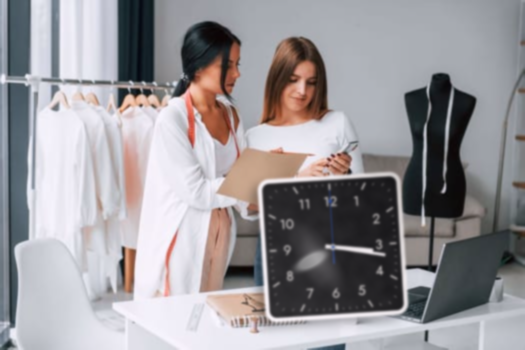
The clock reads 3,17,00
